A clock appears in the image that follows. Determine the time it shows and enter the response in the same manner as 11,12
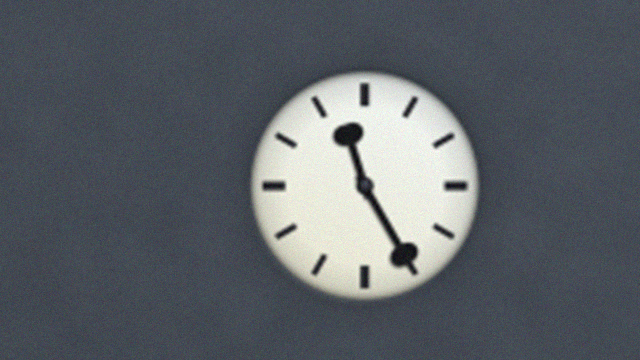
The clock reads 11,25
